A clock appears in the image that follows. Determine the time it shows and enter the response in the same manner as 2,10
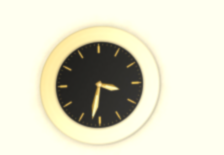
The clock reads 3,32
